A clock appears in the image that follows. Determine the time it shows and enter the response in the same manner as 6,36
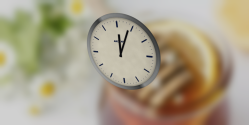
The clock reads 12,04
